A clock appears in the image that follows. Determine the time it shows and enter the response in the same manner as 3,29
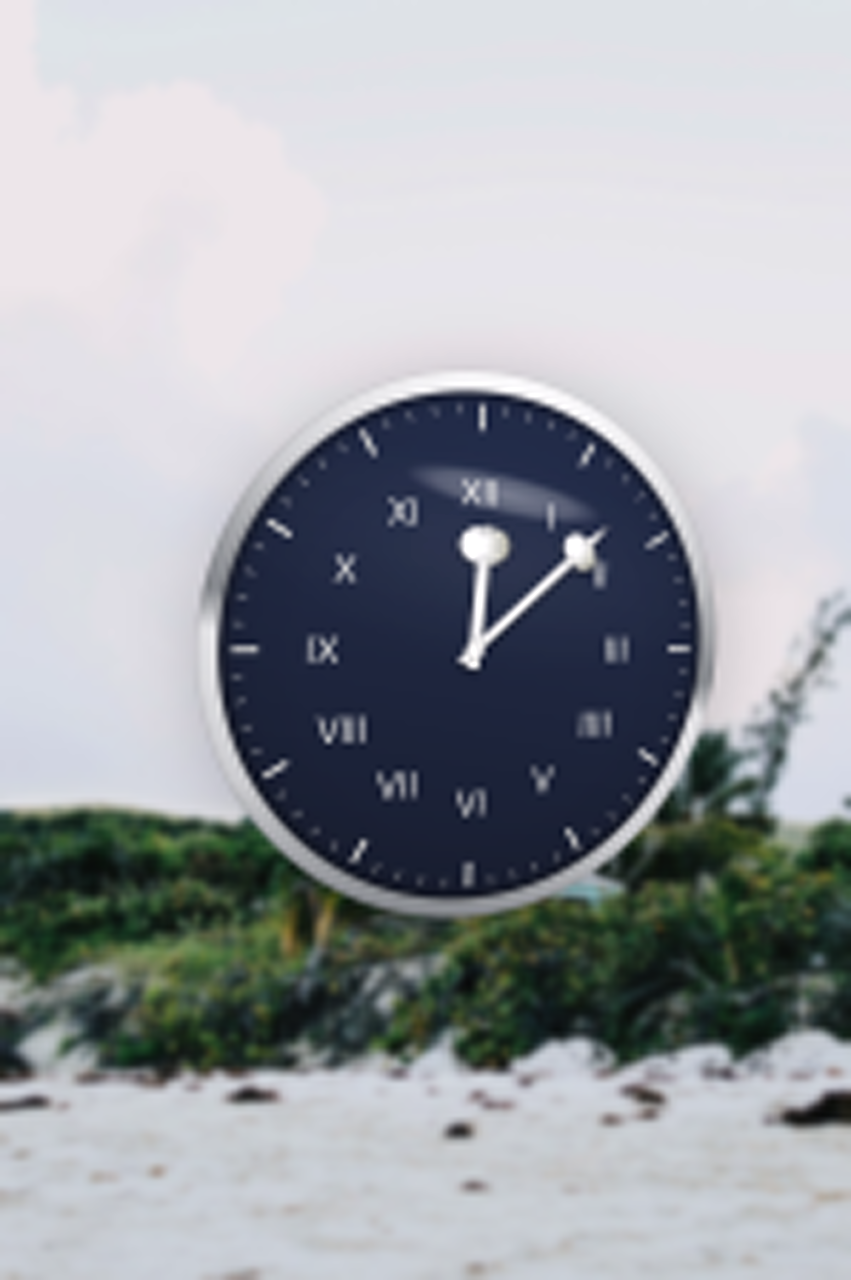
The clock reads 12,08
